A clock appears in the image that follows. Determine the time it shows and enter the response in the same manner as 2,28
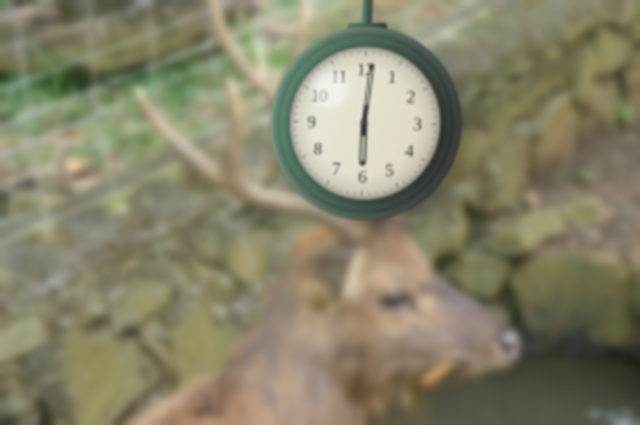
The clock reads 6,01
